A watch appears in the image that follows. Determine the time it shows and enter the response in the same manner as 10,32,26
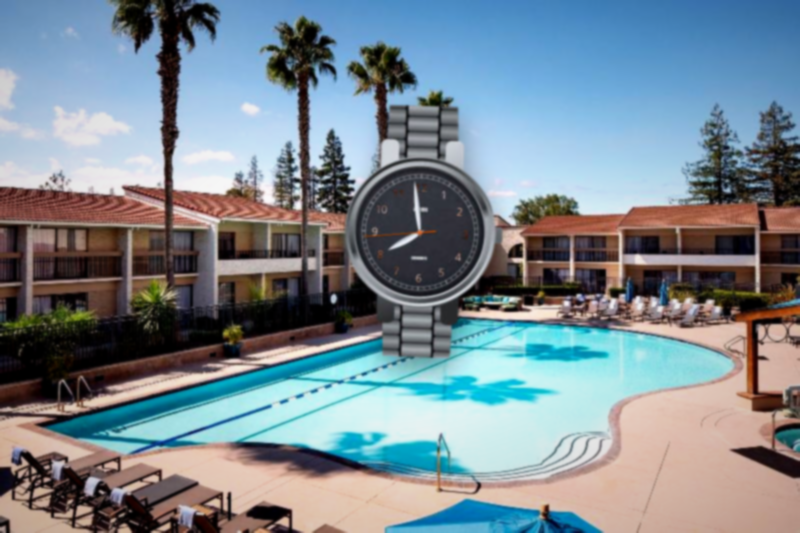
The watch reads 7,58,44
